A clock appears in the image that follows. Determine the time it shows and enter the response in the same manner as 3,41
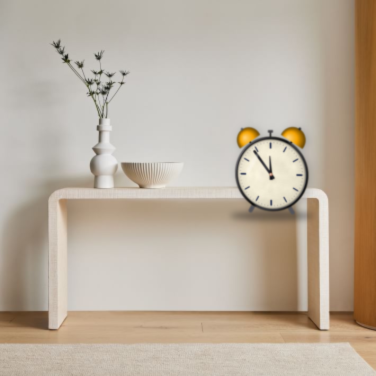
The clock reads 11,54
